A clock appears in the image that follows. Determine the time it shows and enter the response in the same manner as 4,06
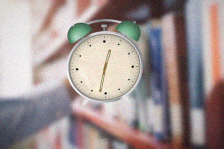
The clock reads 12,32
